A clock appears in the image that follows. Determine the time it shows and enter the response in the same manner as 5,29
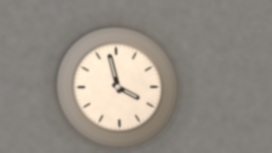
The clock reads 3,58
